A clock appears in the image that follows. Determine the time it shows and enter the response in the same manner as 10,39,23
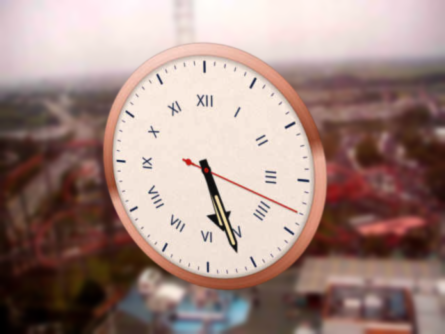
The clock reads 5,26,18
